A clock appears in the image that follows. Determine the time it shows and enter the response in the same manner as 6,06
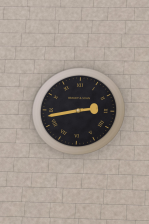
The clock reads 2,43
